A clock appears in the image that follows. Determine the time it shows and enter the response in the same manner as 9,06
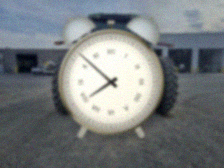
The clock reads 7,52
